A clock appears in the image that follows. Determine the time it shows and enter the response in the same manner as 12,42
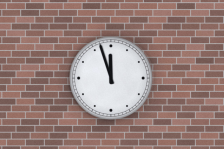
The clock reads 11,57
